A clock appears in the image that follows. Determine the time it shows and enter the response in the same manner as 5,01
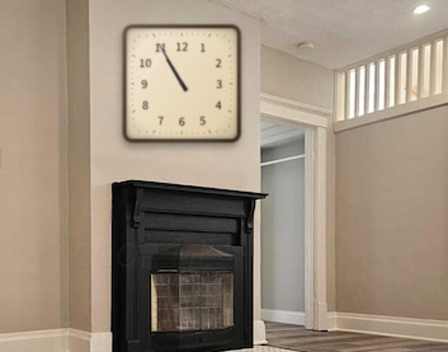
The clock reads 10,55
